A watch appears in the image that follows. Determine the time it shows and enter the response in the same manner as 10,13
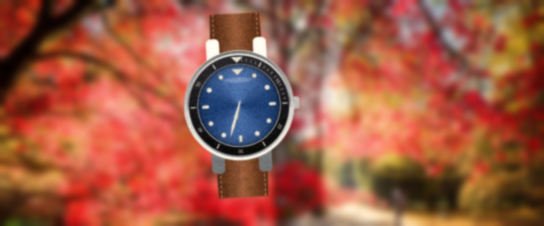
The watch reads 6,33
